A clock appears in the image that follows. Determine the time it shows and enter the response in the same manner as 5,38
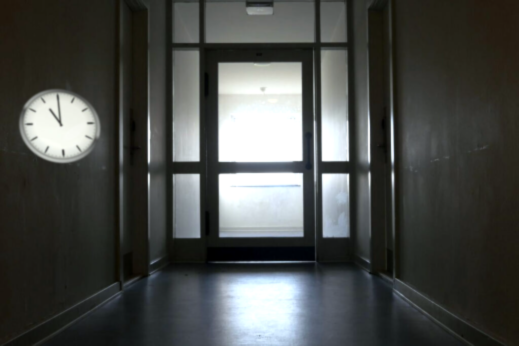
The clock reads 11,00
